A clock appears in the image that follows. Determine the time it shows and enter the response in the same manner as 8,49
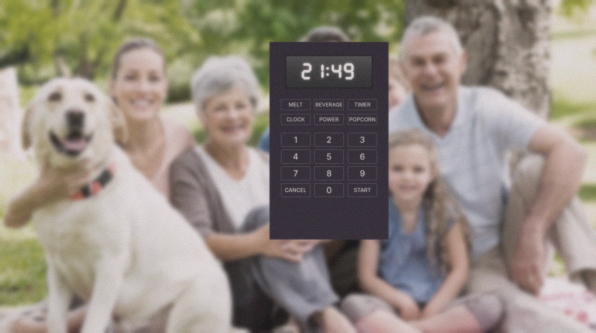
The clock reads 21,49
